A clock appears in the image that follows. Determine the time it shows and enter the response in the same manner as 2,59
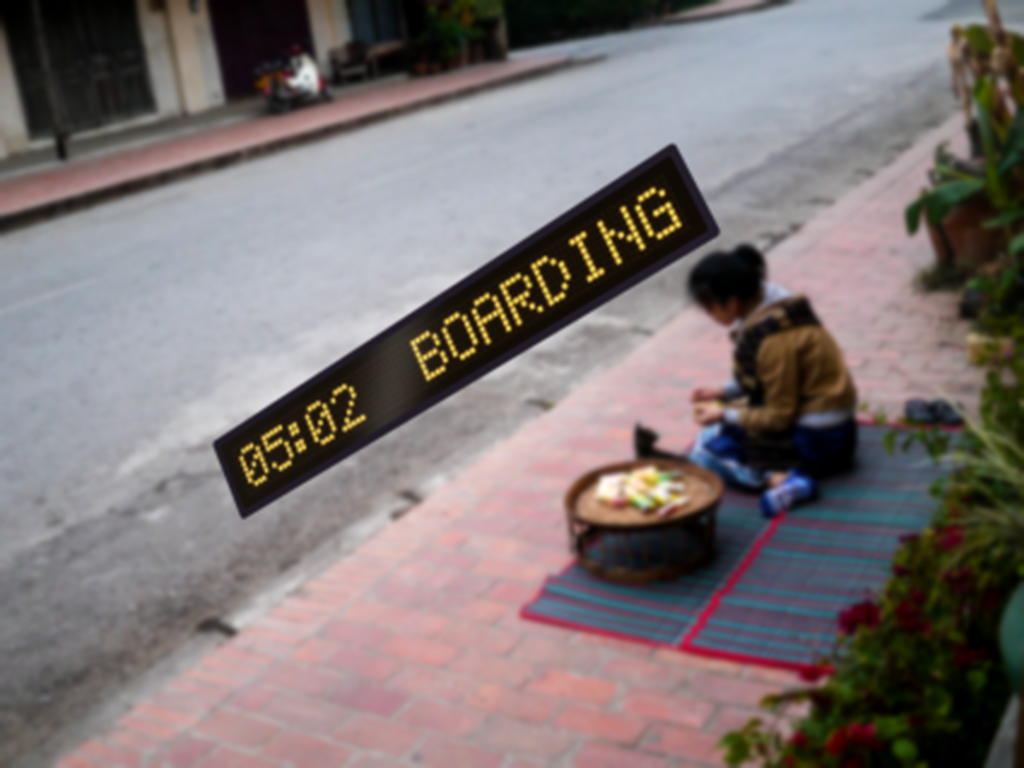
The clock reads 5,02
